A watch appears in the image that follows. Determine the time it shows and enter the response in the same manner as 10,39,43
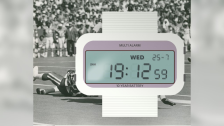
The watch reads 19,12,59
